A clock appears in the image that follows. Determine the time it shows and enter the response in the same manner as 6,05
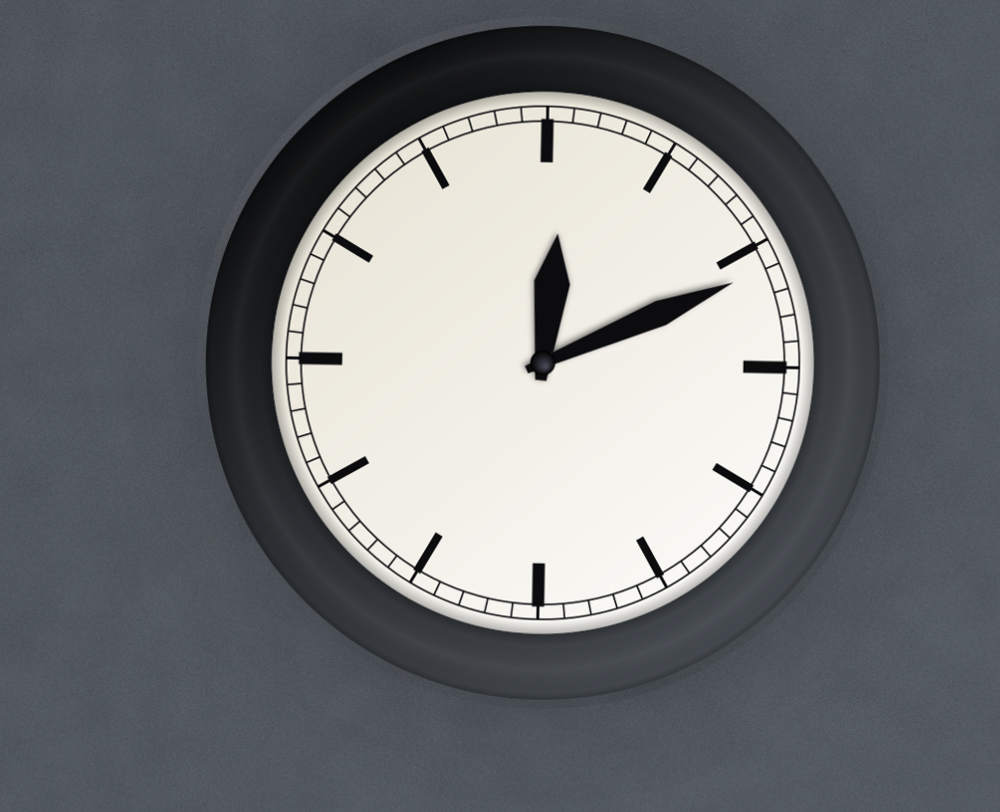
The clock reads 12,11
